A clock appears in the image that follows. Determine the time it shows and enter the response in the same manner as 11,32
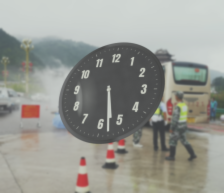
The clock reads 5,28
